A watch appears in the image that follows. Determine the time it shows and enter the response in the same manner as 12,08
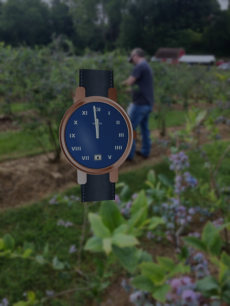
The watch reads 11,59
